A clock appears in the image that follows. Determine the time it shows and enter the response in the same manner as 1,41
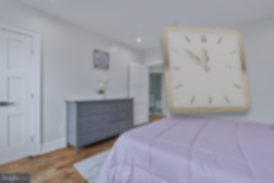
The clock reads 11,52
